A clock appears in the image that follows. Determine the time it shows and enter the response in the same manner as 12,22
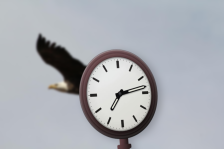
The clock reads 7,13
